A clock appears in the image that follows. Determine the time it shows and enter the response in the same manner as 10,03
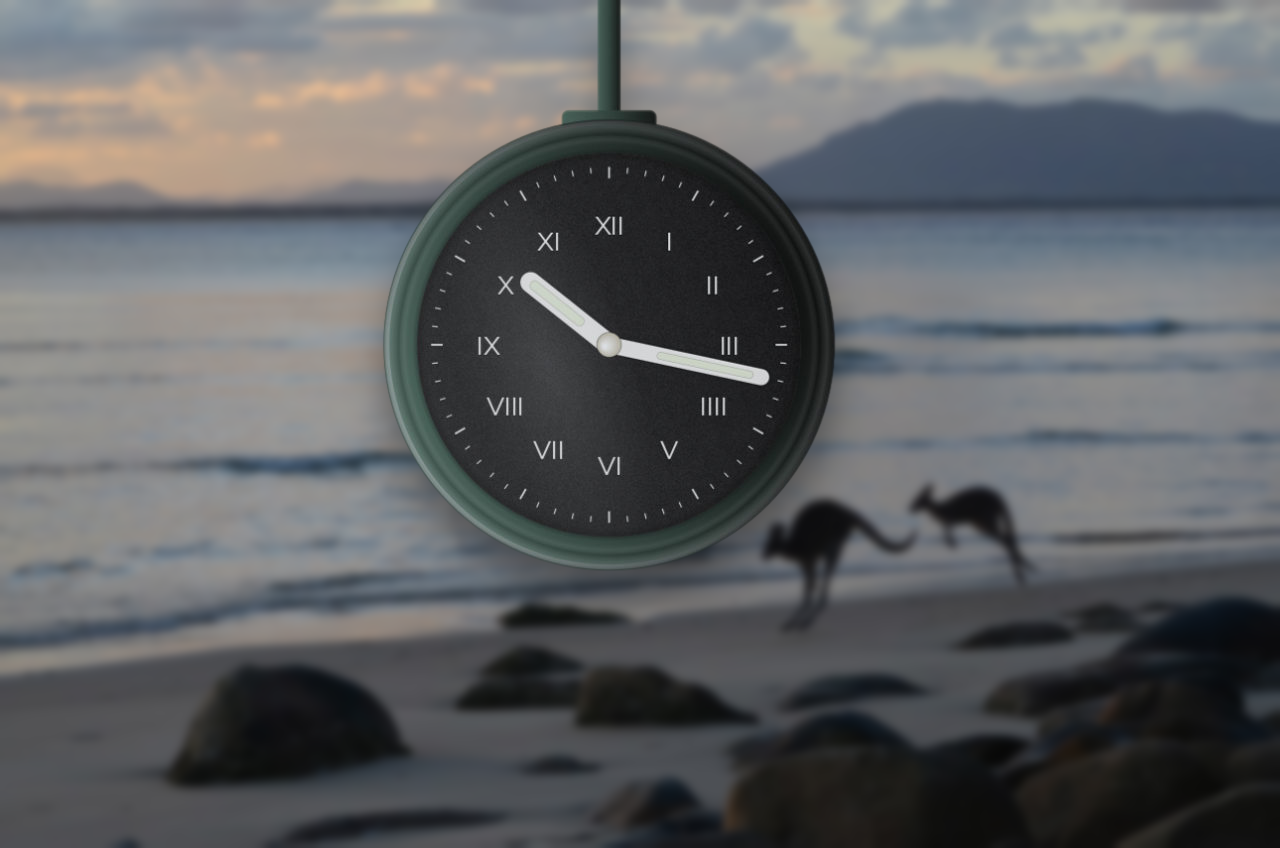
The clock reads 10,17
